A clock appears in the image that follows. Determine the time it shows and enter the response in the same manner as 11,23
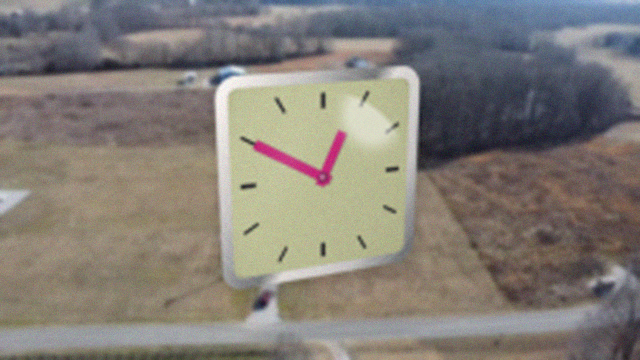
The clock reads 12,50
